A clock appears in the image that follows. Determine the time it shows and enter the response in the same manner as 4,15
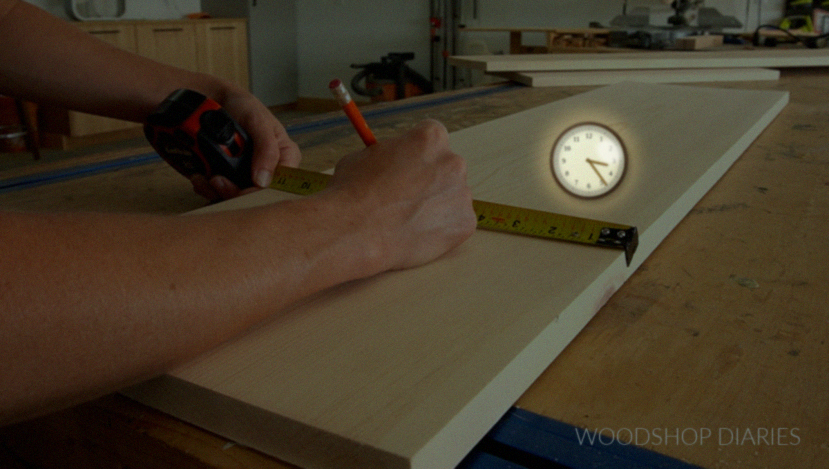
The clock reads 3,24
